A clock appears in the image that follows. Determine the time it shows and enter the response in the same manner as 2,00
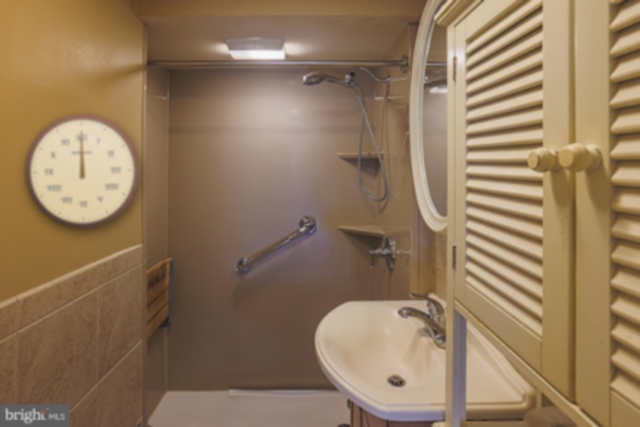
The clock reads 12,00
